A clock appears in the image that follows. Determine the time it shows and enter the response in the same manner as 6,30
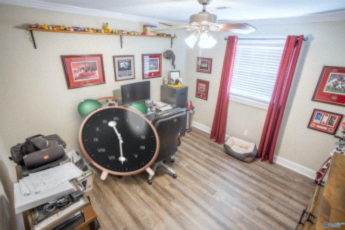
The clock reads 11,31
